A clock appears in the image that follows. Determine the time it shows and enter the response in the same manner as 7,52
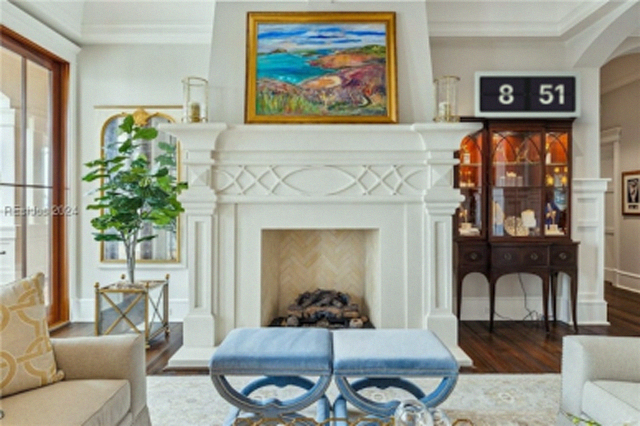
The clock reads 8,51
